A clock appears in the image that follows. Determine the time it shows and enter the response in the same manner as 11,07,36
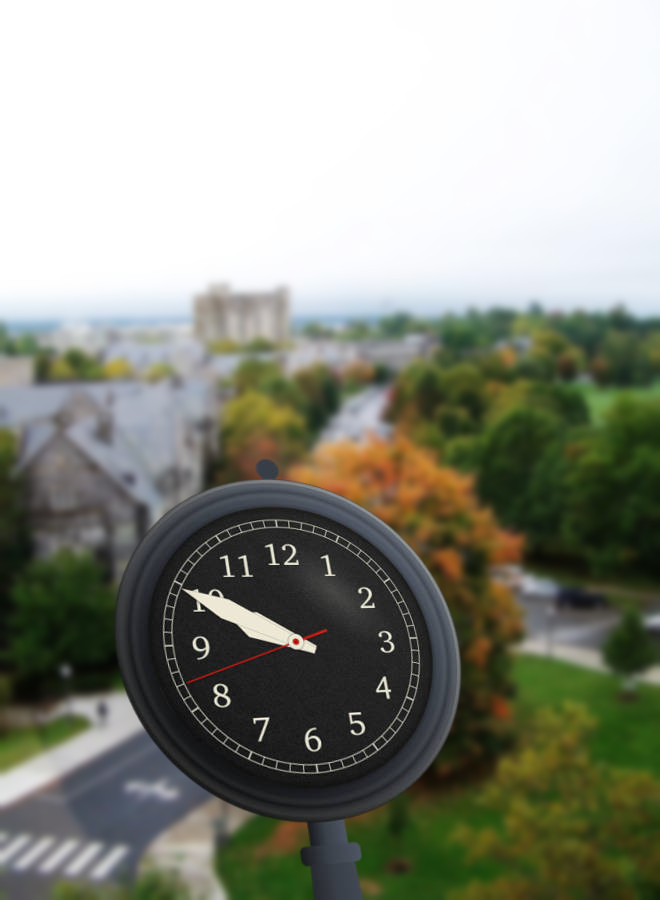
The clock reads 9,49,42
